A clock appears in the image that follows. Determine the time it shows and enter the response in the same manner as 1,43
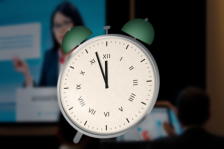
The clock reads 11,57
